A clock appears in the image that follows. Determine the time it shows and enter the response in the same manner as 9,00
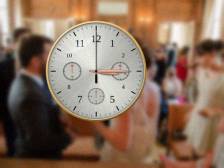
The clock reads 3,15
